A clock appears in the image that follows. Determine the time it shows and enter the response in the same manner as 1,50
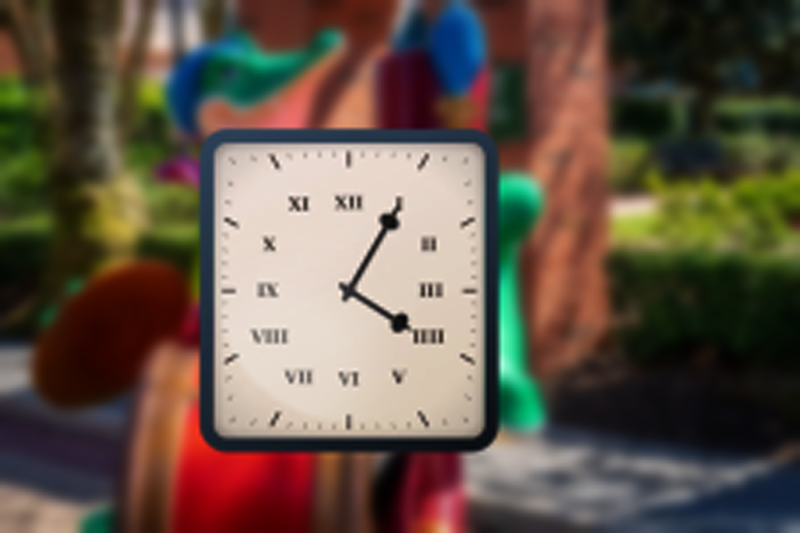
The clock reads 4,05
